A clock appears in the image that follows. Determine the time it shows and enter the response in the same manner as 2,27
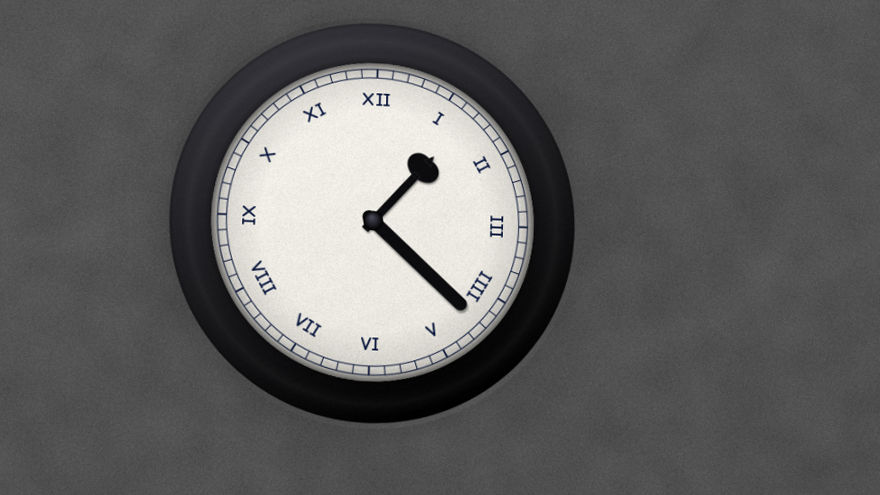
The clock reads 1,22
